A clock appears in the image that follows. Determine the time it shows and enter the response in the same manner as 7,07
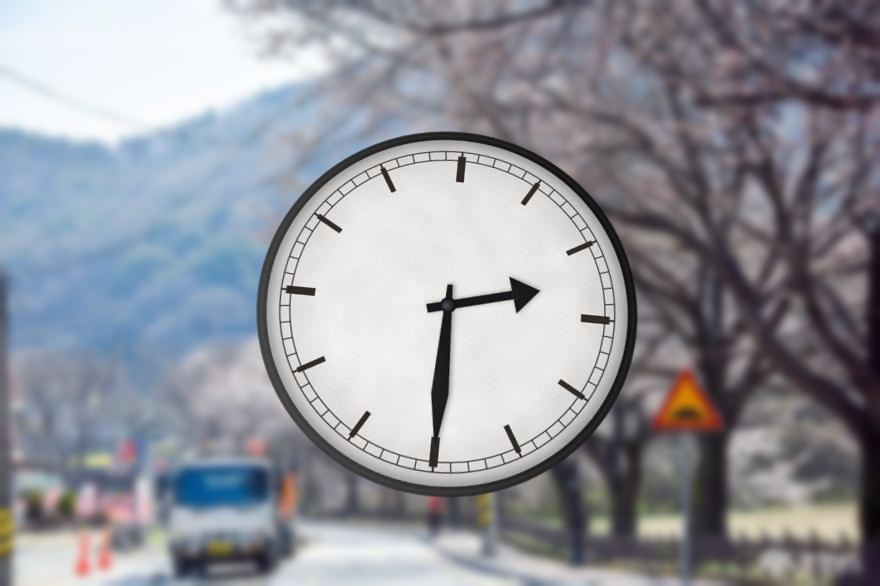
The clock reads 2,30
